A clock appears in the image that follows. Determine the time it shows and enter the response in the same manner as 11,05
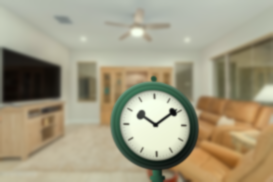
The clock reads 10,09
